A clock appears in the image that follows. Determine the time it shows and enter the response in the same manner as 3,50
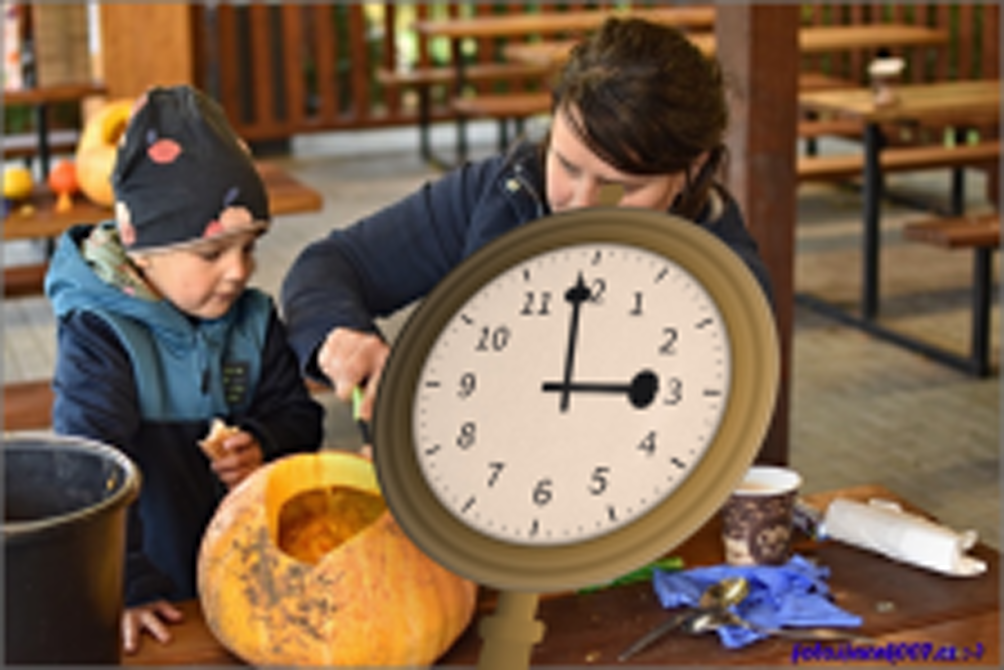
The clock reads 2,59
